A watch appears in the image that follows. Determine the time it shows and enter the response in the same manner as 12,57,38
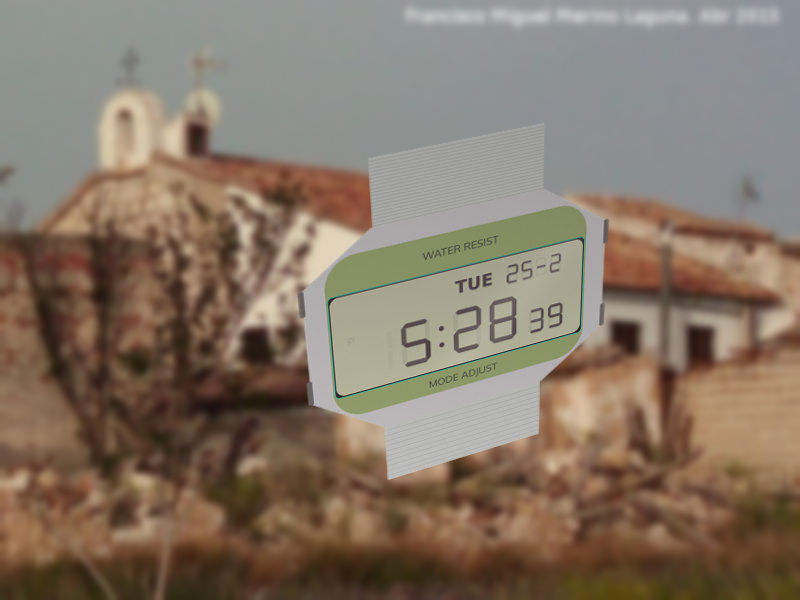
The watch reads 5,28,39
